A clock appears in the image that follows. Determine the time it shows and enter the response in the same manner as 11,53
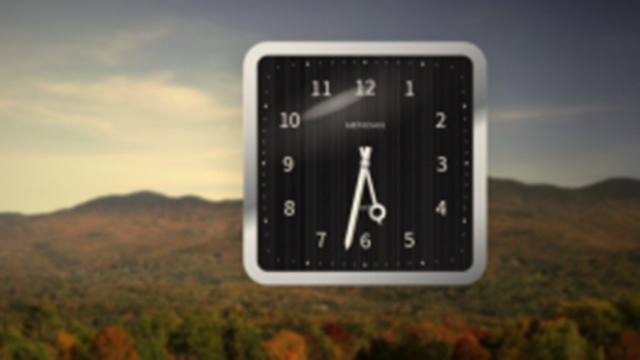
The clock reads 5,32
